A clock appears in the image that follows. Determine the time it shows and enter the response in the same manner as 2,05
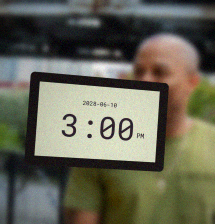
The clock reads 3,00
